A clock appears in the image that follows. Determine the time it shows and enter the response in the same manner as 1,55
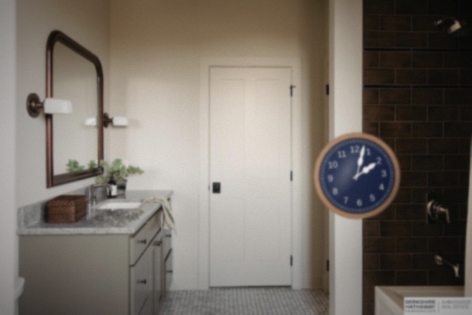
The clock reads 2,03
